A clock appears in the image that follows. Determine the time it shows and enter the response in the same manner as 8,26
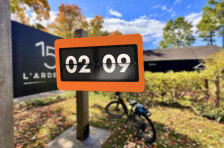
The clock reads 2,09
